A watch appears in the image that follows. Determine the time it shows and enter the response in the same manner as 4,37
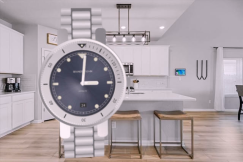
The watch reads 3,01
